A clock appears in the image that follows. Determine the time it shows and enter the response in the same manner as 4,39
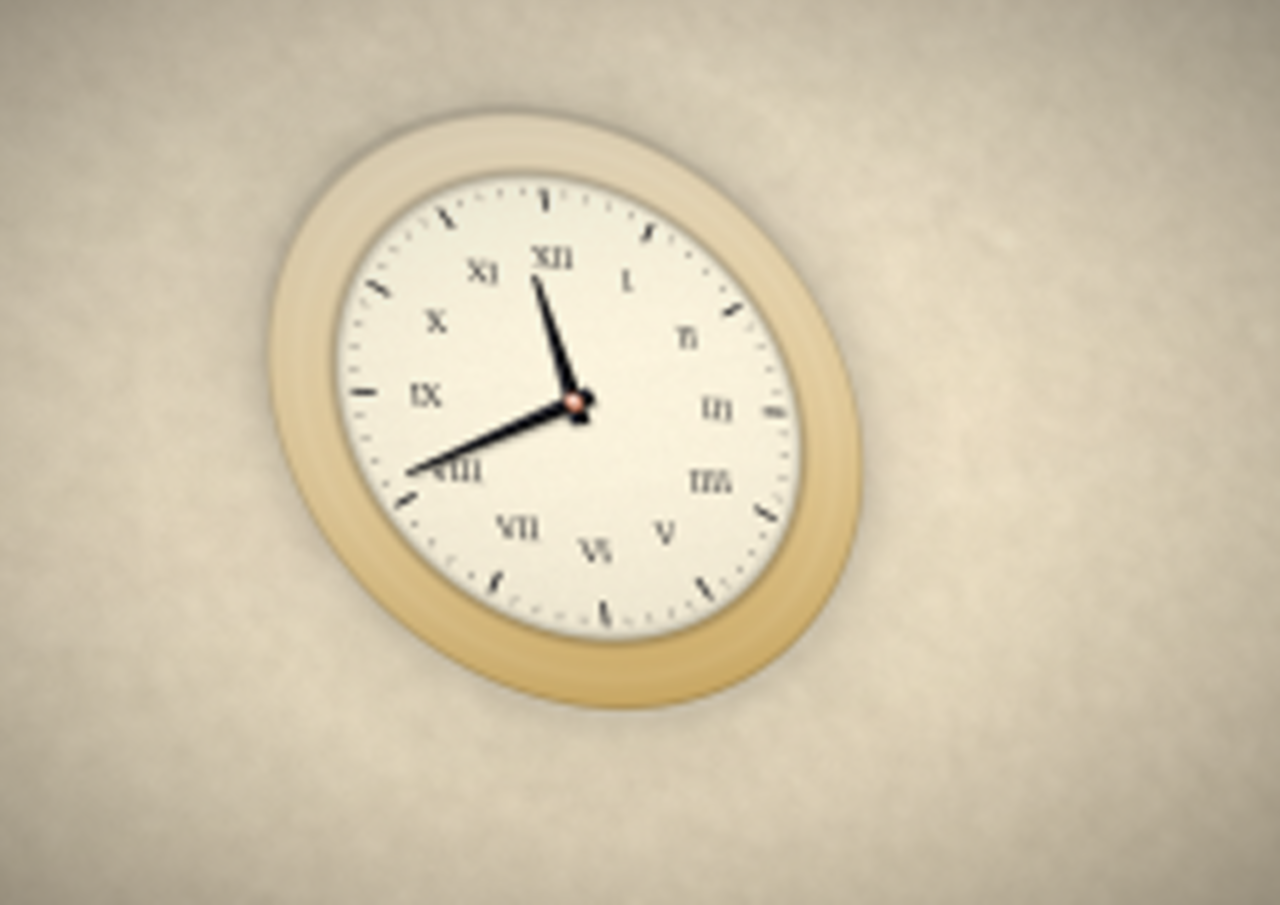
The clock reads 11,41
